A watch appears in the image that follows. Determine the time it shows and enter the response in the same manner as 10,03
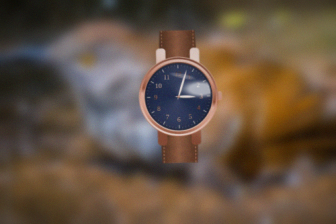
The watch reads 3,03
